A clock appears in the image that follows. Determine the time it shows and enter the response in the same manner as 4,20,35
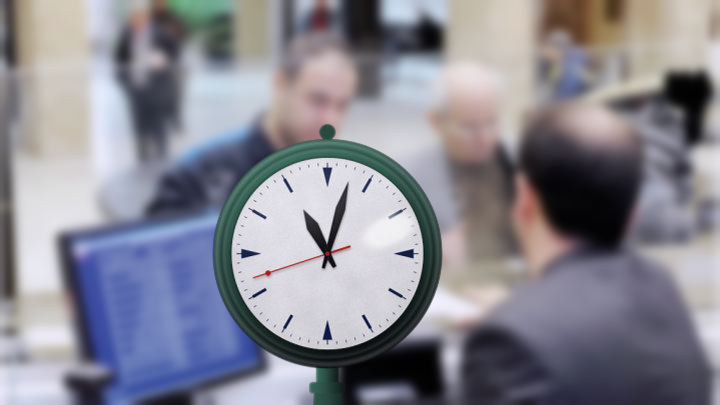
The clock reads 11,02,42
